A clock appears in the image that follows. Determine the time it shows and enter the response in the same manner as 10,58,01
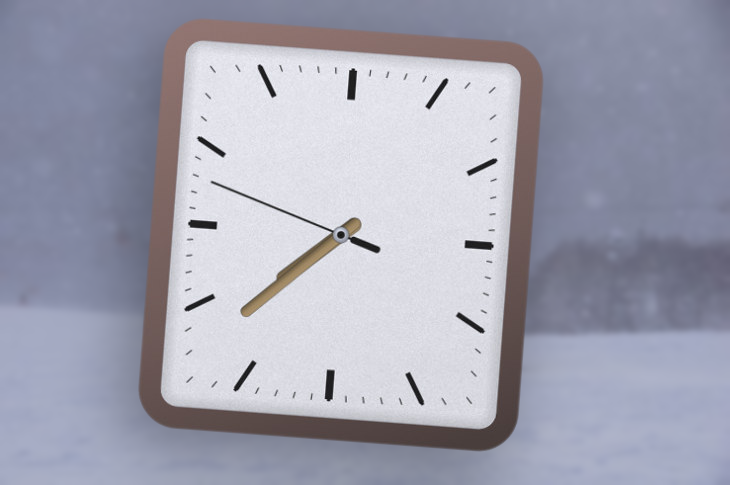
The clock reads 7,37,48
